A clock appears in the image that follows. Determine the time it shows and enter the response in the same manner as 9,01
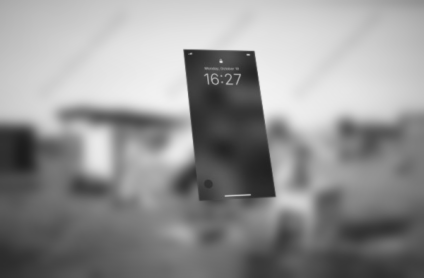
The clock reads 16,27
